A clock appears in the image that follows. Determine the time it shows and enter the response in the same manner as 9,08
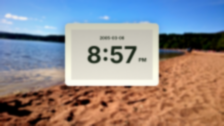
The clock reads 8,57
